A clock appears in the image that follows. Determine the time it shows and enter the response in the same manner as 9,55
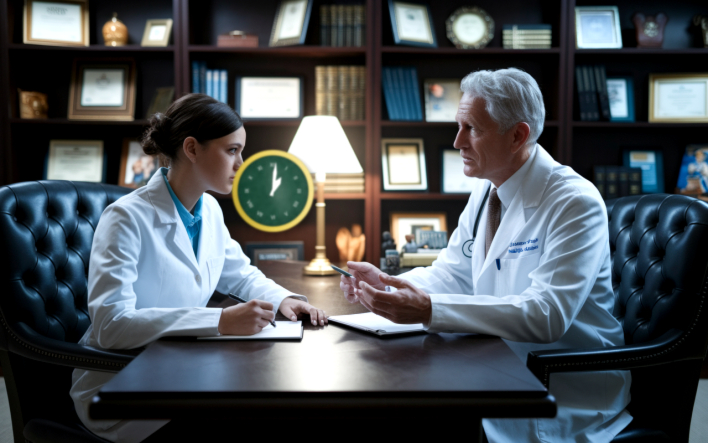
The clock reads 1,01
